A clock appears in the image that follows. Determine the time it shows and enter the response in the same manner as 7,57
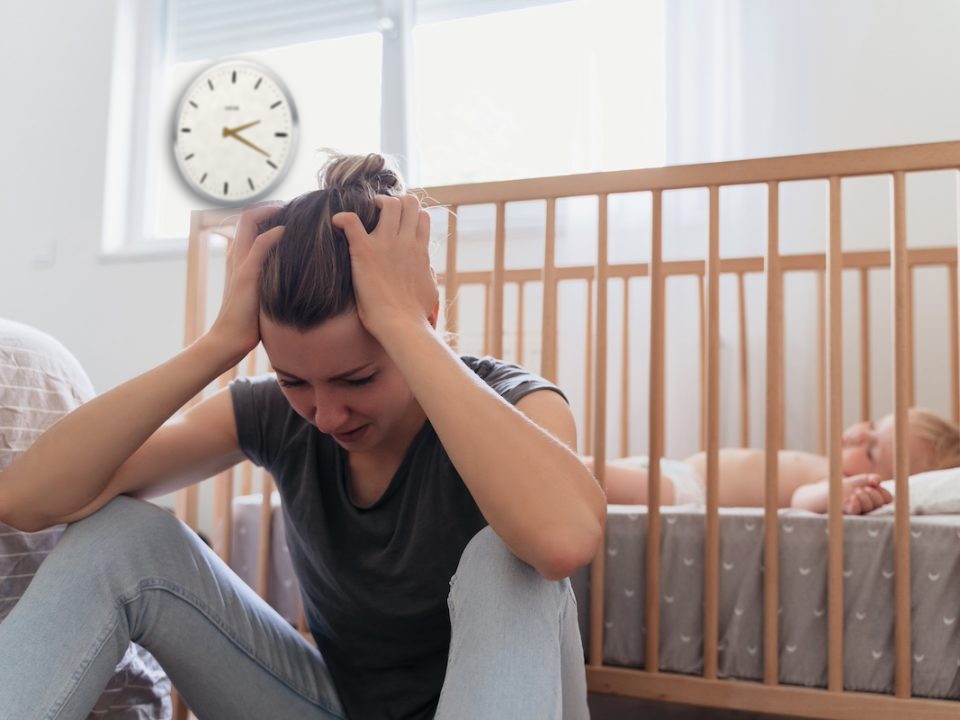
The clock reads 2,19
